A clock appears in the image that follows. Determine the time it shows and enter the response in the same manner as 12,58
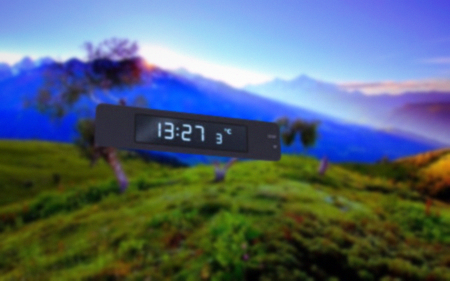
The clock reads 13,27
